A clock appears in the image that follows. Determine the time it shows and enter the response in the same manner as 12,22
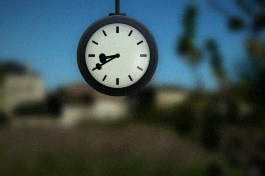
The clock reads 8,40
